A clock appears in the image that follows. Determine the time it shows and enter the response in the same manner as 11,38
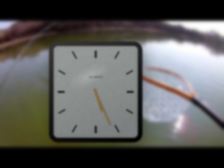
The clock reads 5,26
